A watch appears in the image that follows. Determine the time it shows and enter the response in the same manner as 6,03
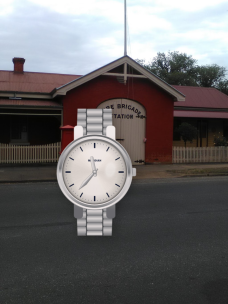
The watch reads 11,37
